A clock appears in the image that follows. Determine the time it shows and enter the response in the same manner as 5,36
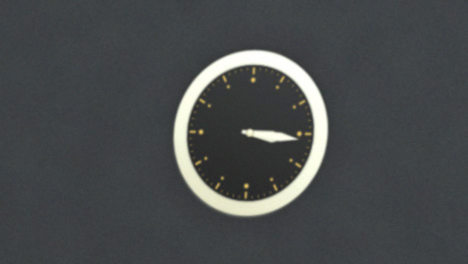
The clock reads 3,16
